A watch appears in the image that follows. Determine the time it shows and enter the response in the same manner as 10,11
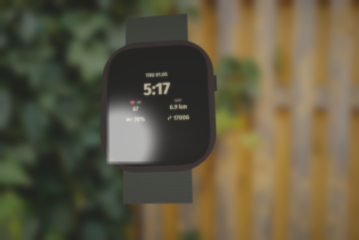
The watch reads 5,17
